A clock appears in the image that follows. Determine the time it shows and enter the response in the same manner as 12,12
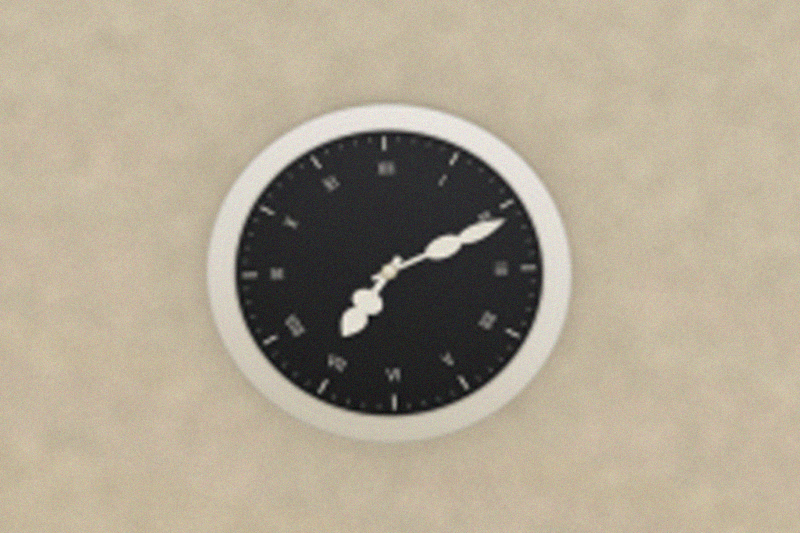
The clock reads 7,11
